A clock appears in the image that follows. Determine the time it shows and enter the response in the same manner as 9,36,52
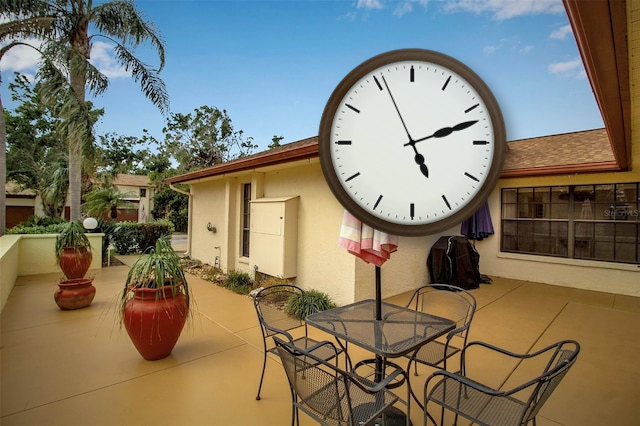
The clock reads 5,11,56
